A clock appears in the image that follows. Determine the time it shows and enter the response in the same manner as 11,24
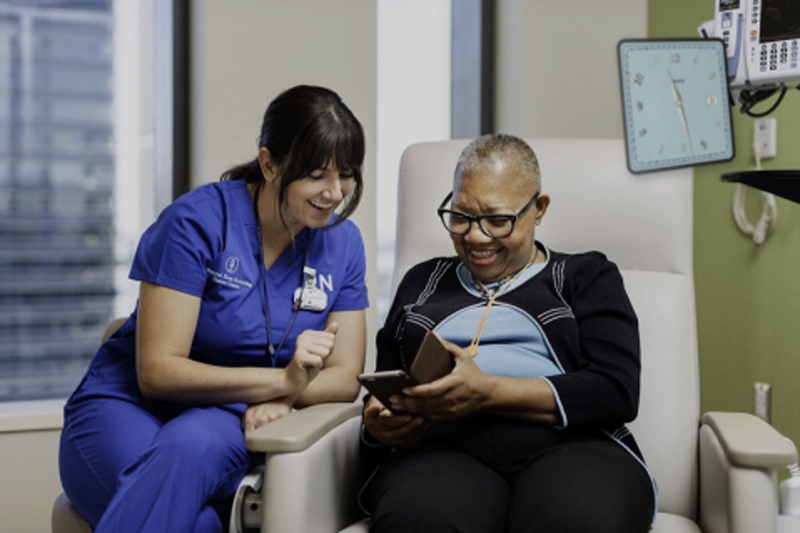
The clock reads 11,28
